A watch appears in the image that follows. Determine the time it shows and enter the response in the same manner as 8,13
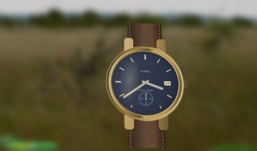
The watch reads 3,39
